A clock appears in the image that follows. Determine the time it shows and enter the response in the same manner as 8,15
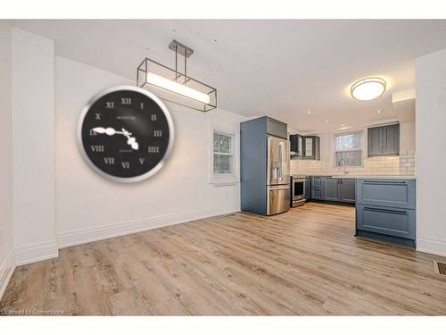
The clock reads 4,46
